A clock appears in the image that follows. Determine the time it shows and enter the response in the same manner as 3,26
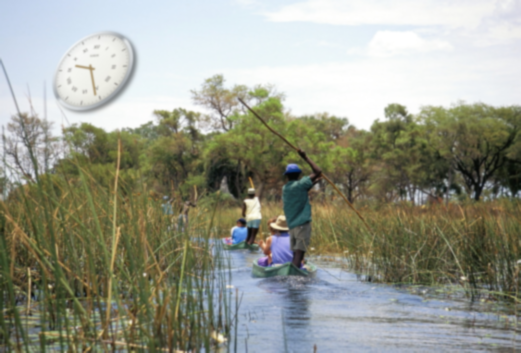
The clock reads 9,26
